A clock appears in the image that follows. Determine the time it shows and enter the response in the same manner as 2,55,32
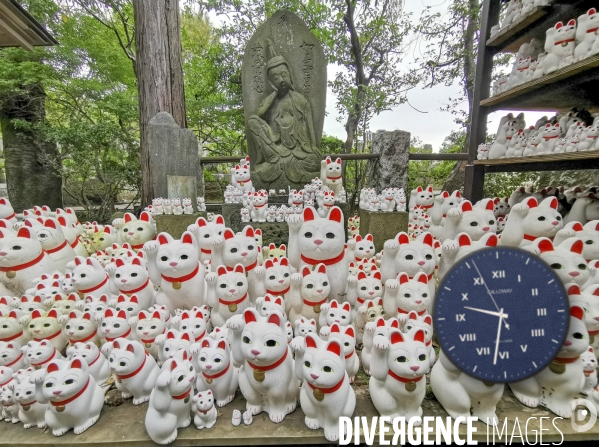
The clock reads 9,31,56
